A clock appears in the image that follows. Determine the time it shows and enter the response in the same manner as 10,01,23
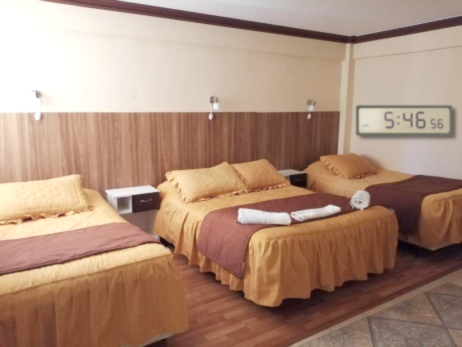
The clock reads 5,46,56
